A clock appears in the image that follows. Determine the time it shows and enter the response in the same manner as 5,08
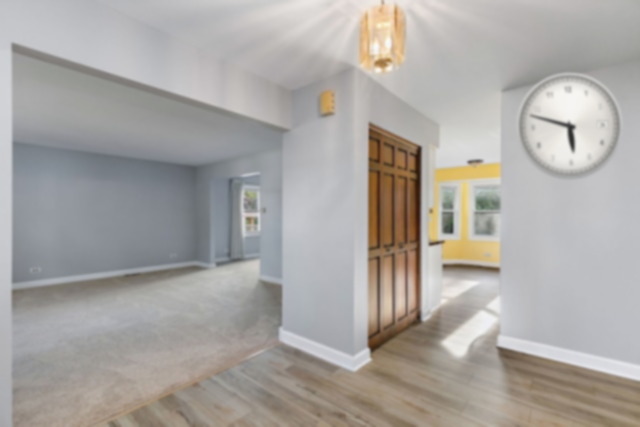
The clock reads 5,48
